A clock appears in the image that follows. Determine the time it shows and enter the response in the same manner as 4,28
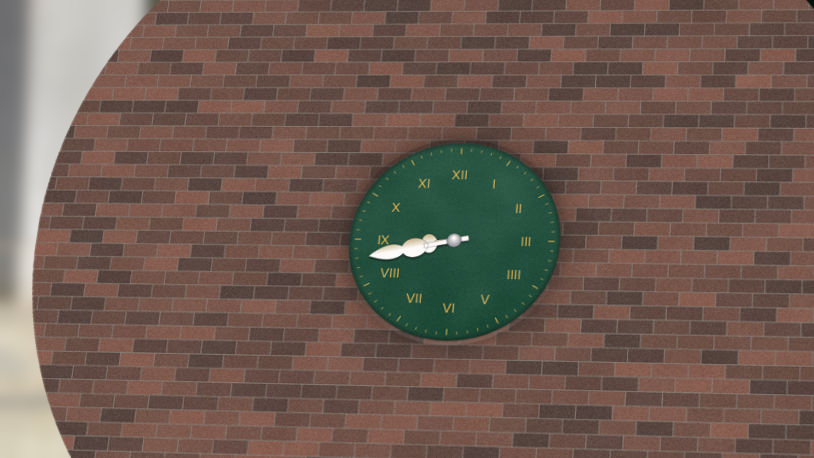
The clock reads 8,43
